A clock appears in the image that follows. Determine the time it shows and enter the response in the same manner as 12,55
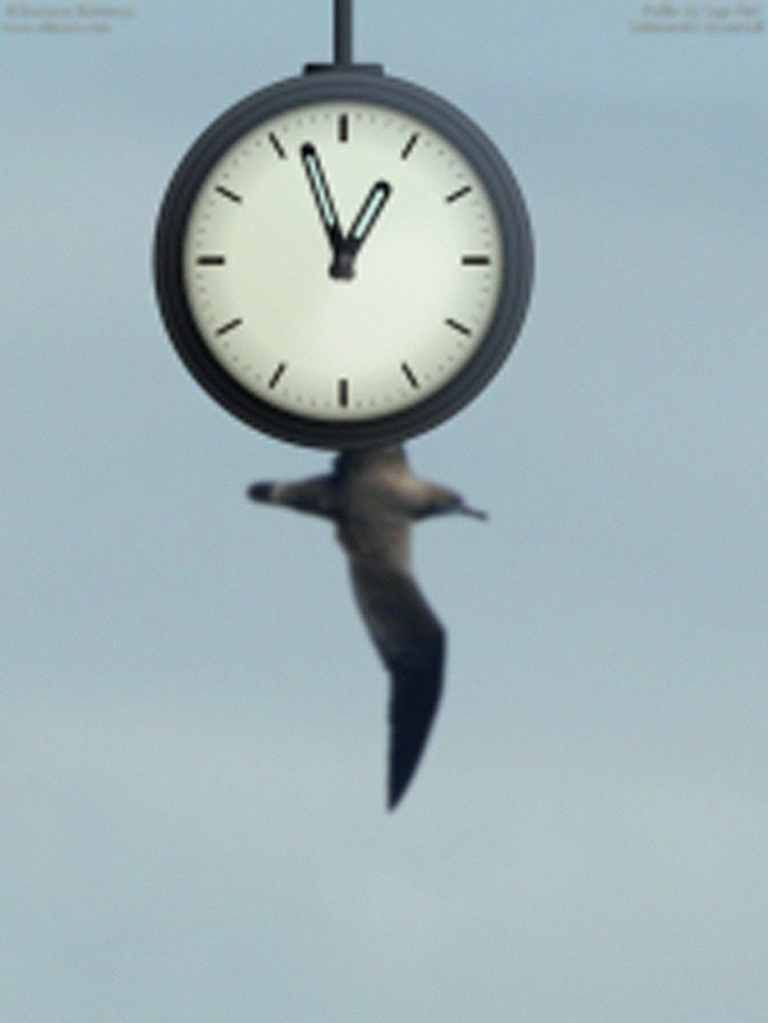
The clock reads 12,57
